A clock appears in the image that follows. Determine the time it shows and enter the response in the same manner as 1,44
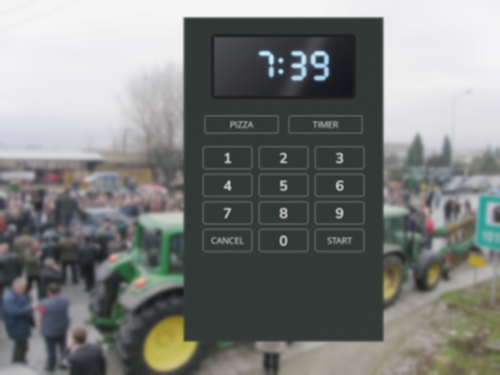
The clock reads 7,39
